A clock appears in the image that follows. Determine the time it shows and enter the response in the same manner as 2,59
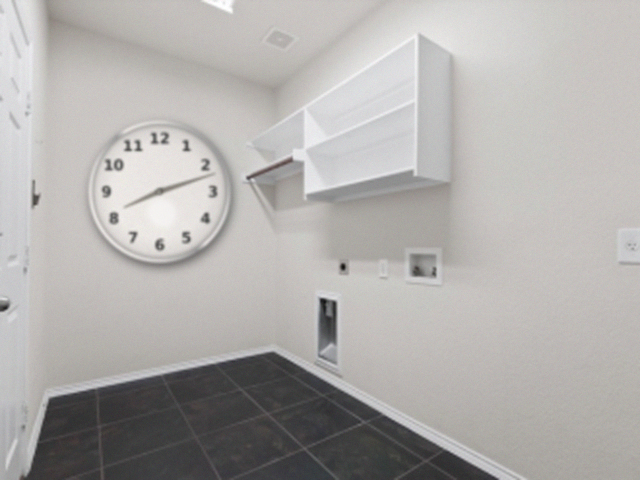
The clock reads 8,12
